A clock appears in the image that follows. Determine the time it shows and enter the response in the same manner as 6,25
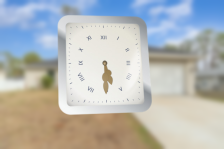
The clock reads 5,30
